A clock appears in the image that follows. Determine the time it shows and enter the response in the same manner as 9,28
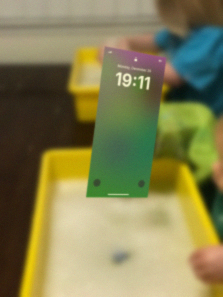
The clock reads 19,11
